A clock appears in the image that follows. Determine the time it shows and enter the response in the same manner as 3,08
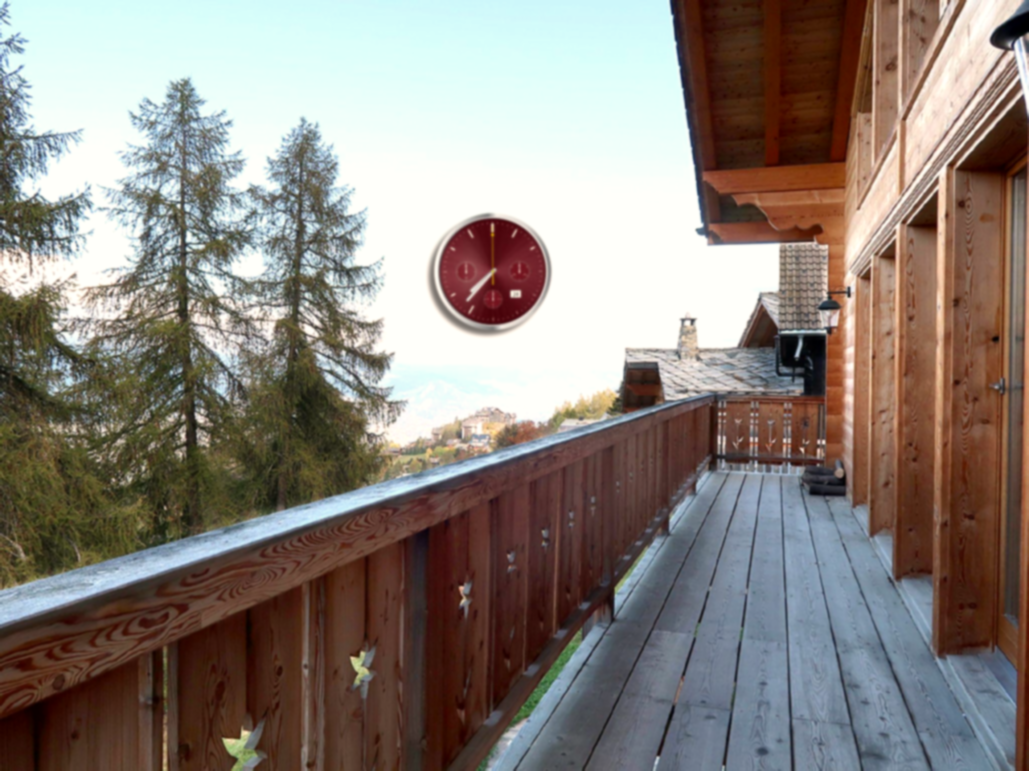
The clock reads 7,37
